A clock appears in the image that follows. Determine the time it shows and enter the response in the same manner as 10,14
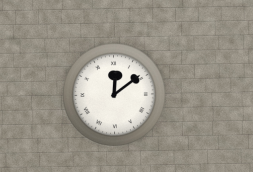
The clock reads 12,09
